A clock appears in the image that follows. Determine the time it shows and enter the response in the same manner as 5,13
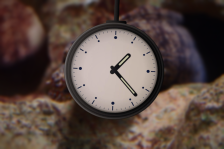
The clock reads 1,23
